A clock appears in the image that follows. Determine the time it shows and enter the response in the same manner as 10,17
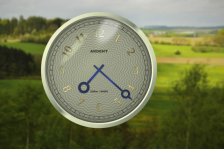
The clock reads 7,22
